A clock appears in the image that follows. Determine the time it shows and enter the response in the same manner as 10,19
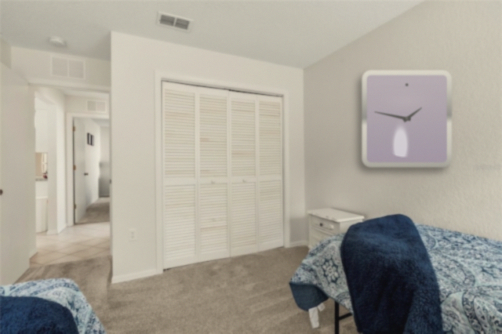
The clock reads 1,47
